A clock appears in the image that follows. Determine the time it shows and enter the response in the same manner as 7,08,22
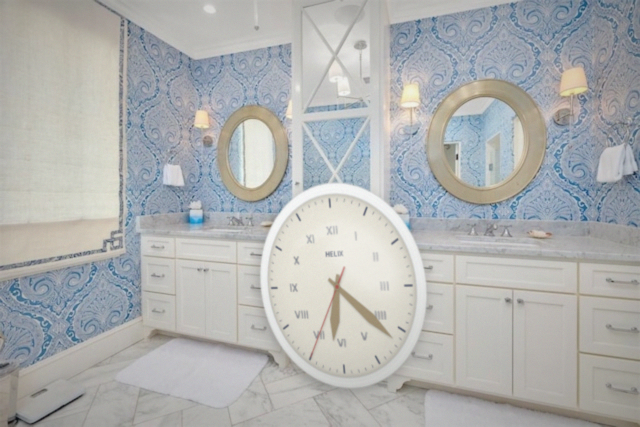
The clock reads 6,21,35
